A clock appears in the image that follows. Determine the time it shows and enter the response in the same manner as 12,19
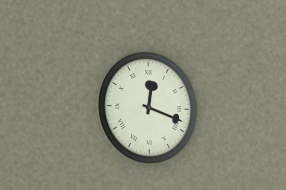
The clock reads 12,18
